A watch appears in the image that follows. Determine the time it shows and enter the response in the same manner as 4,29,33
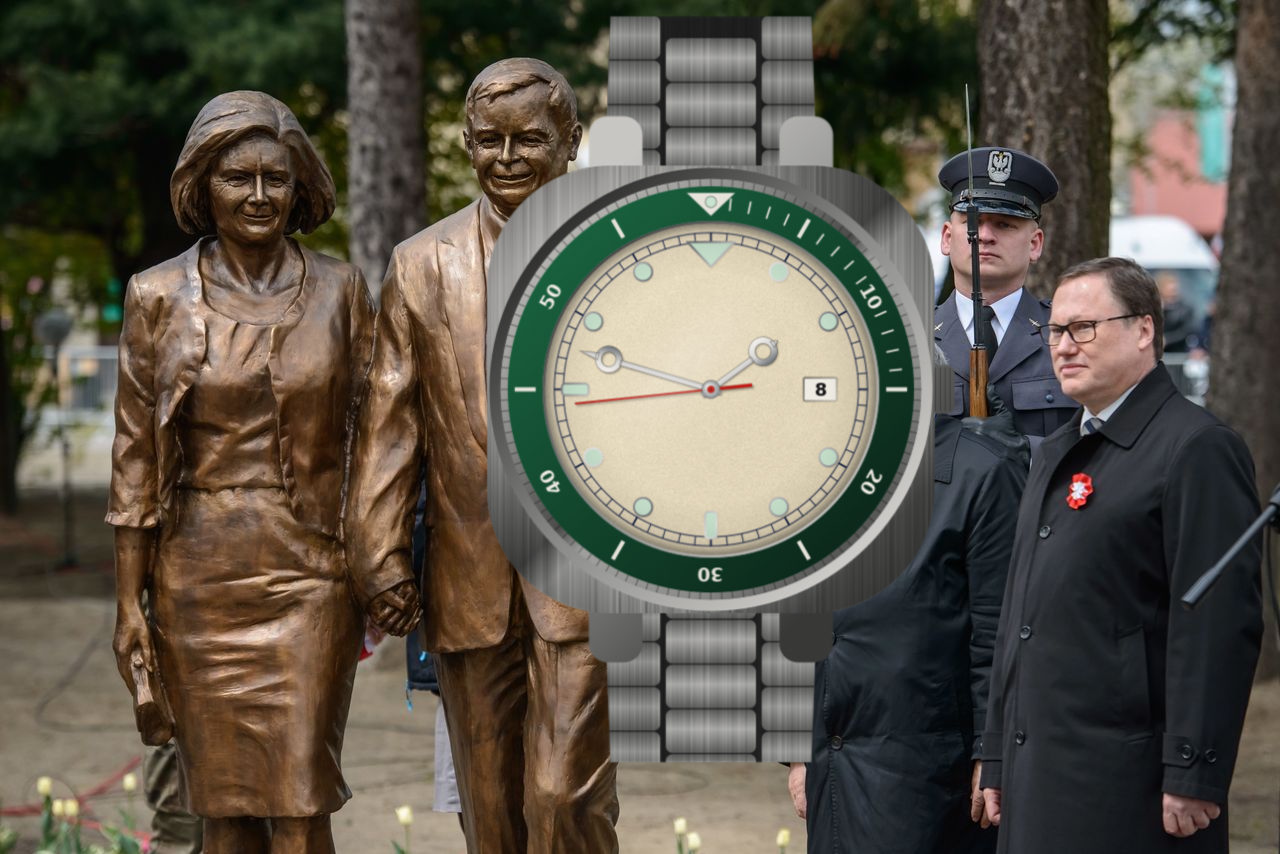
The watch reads 1,47,44
